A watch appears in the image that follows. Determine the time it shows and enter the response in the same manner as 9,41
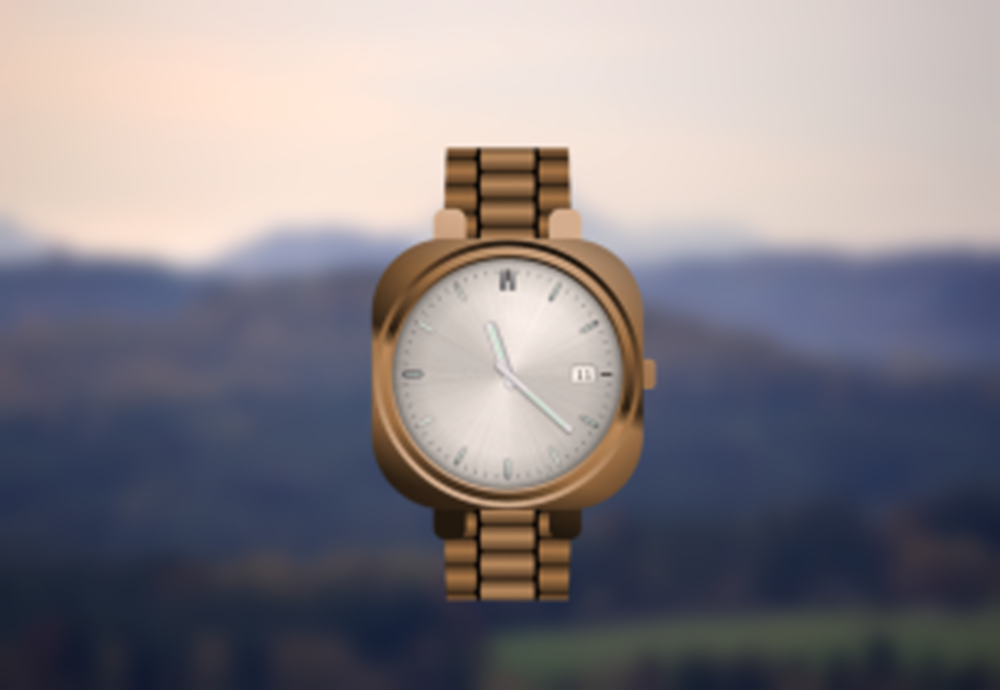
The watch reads 11,22
